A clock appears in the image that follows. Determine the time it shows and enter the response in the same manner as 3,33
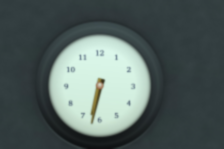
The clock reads 6,32
